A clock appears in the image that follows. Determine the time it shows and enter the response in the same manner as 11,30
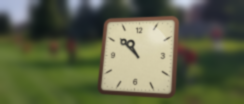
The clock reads 10,52
